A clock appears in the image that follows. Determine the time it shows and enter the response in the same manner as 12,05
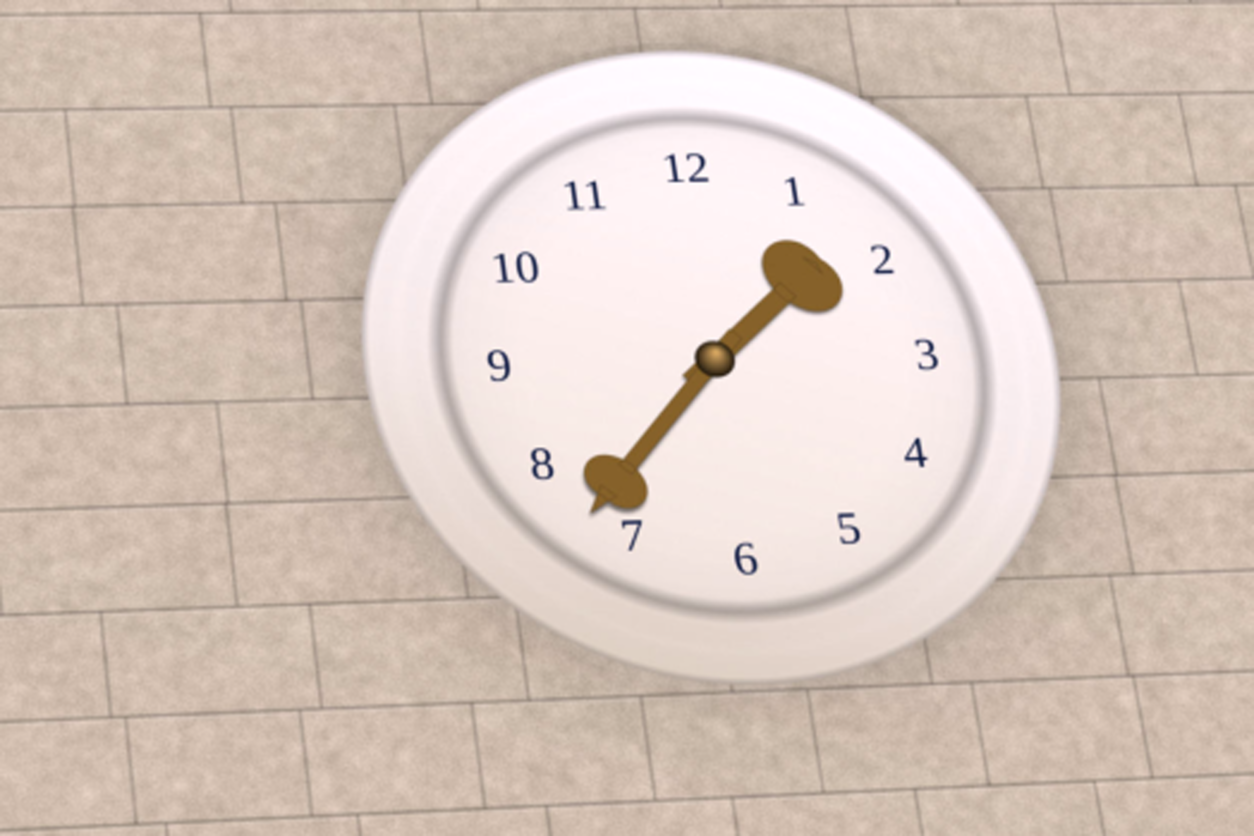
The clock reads 1,37
